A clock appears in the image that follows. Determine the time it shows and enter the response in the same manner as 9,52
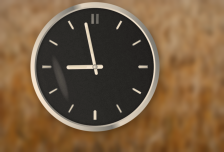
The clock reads 8,58
